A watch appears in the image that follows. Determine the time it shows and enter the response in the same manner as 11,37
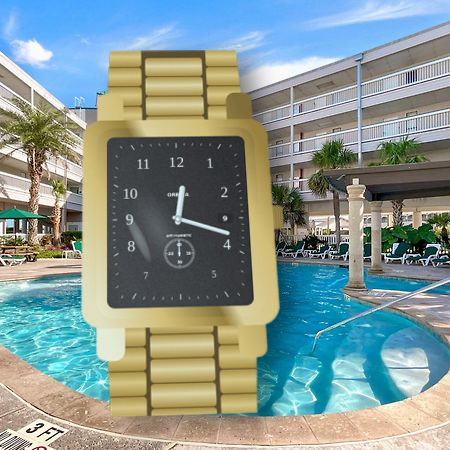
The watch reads 12,18
